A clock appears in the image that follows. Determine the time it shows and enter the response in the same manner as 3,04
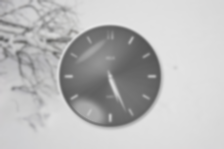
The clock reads 5,26
